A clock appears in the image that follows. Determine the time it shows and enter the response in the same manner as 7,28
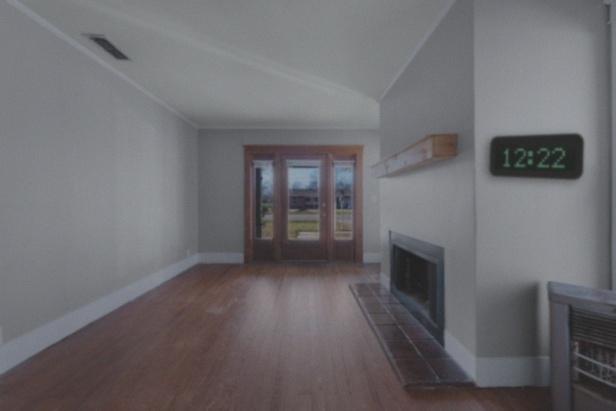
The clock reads 12,22
